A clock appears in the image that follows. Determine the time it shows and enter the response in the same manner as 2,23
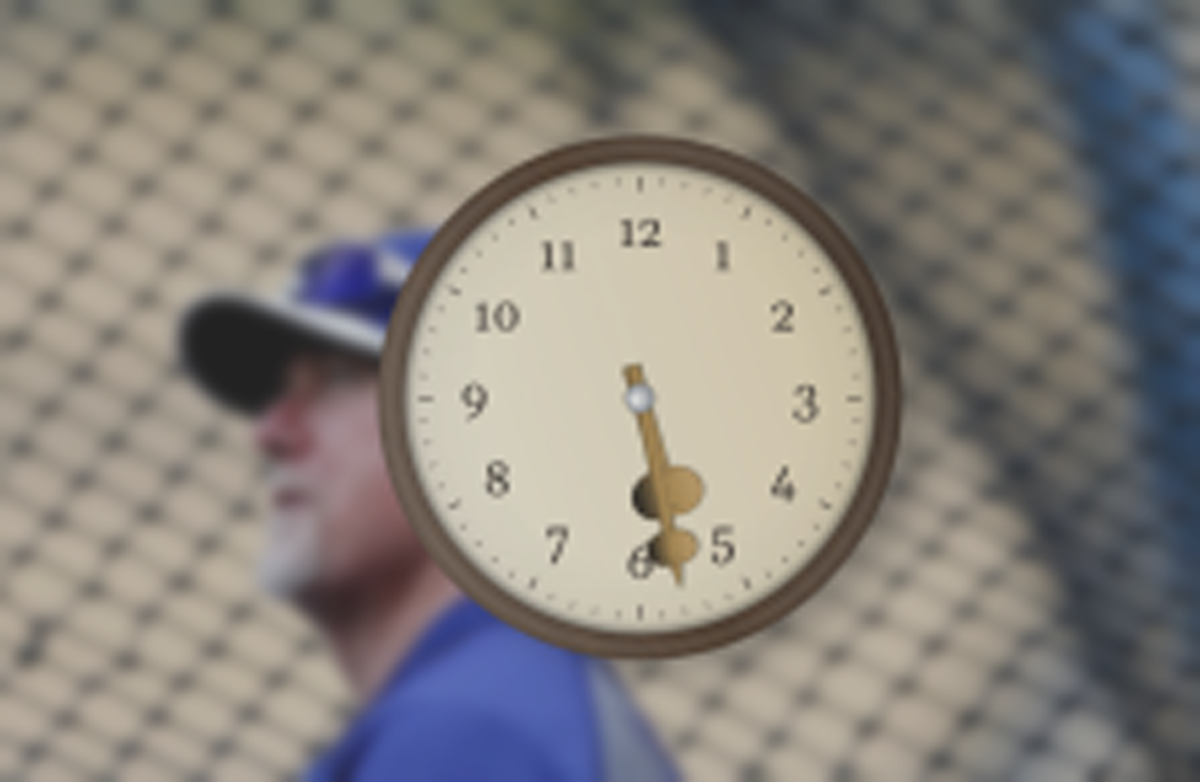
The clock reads 5,28
